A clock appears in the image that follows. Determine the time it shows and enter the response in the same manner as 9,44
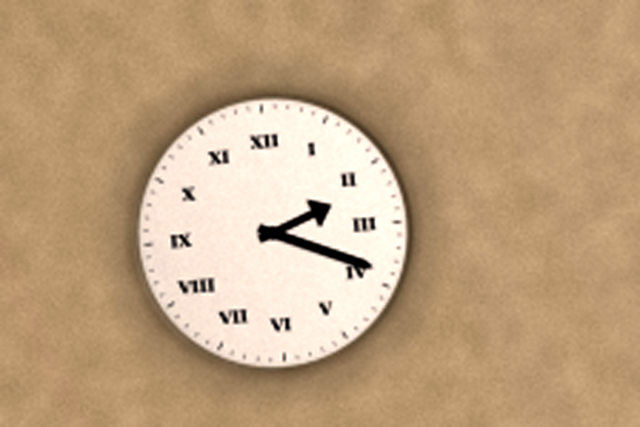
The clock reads 2,19
